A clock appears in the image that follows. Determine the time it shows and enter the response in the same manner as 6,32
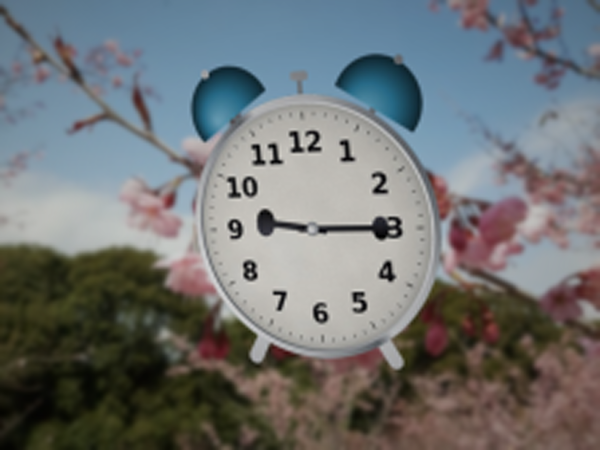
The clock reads 9,15
